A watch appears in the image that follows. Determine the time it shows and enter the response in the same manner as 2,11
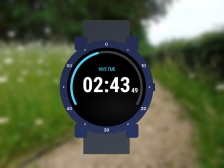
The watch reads 2,43
